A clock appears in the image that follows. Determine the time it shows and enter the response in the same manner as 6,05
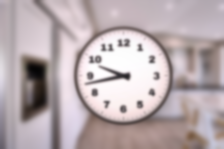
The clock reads 9,43
